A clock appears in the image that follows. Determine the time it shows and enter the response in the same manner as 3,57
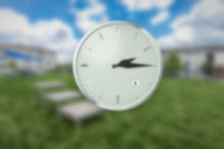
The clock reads 2,15
